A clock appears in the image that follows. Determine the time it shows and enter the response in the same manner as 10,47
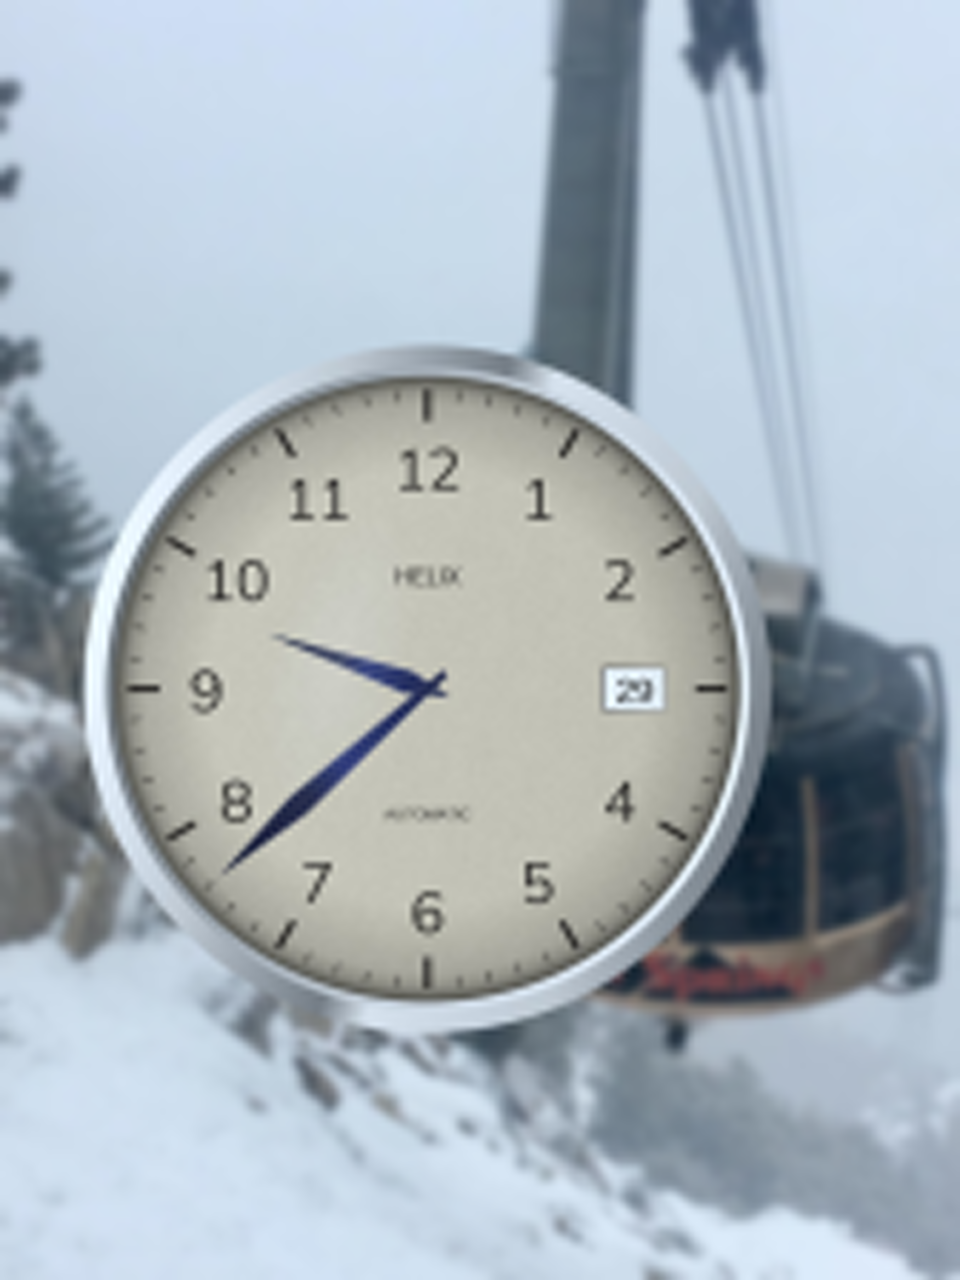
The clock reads 9,38
